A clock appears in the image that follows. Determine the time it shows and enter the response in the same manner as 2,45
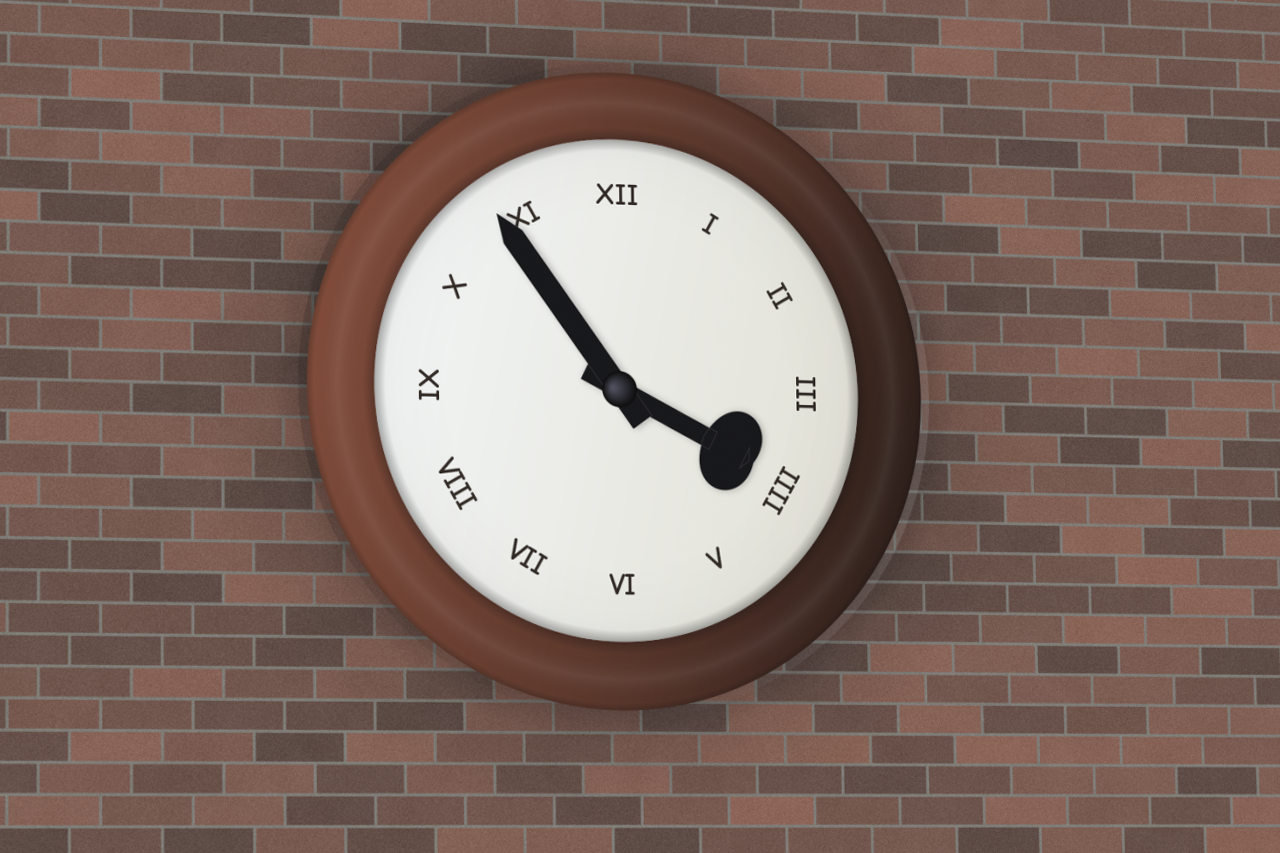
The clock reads 3,54
